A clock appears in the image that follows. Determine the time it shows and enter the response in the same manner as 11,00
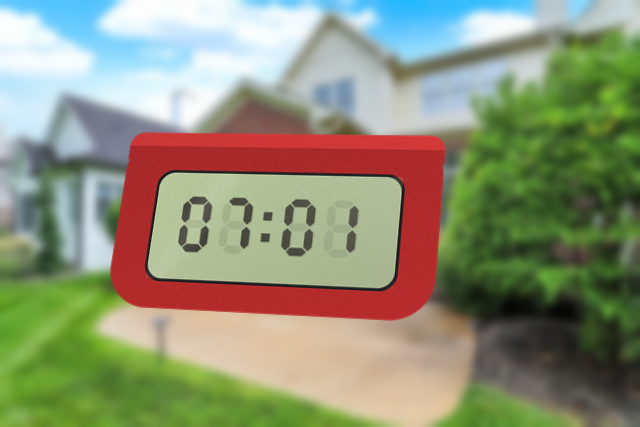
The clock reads 7,01
